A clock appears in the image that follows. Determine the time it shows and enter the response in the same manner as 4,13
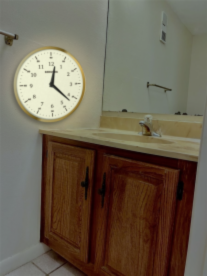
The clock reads 12,22
